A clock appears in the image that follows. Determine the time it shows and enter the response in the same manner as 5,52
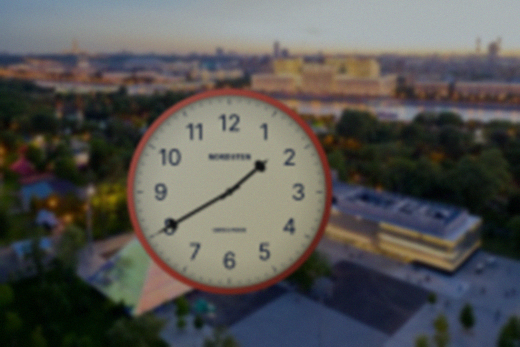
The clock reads 1,40
